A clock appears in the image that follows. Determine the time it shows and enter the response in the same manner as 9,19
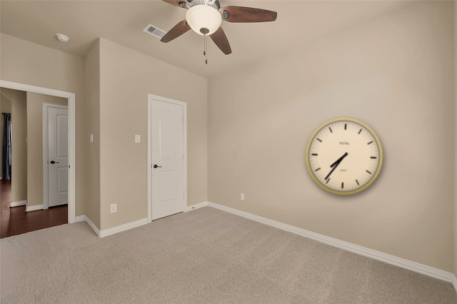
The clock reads 7,36
